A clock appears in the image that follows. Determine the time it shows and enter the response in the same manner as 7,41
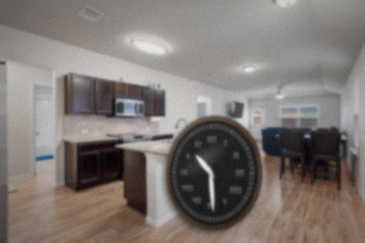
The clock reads 10,29
